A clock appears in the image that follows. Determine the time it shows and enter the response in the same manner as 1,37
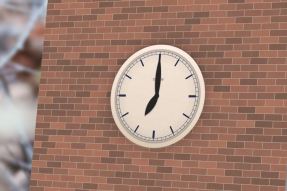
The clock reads 7,00
